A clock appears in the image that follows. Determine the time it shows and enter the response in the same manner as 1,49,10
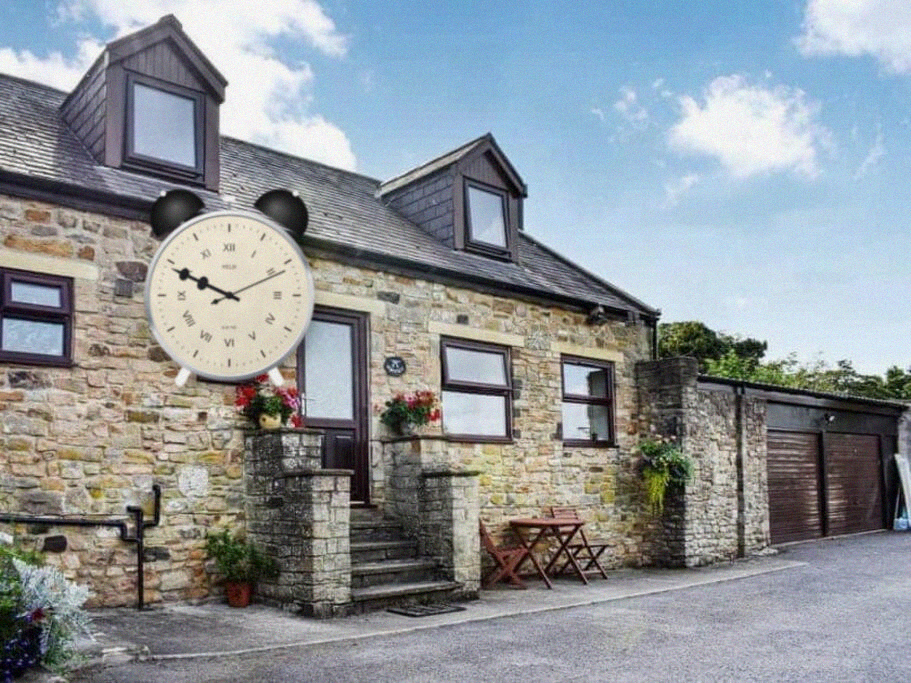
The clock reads 9,49,11
